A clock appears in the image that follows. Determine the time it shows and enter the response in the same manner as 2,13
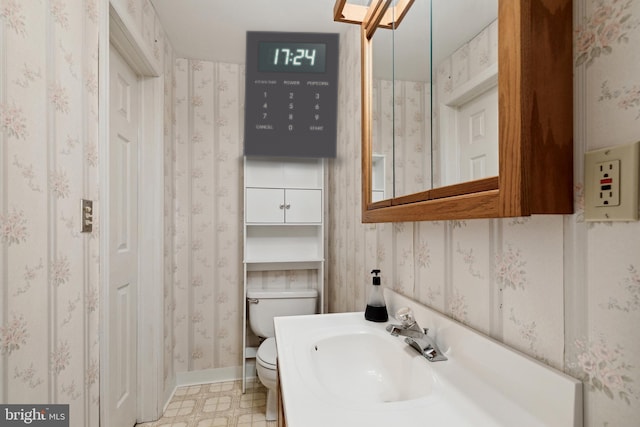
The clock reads 17,24
